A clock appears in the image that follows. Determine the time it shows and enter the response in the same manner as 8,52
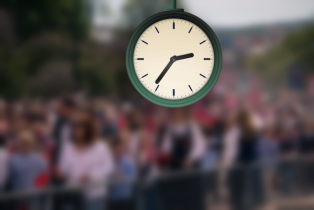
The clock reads 2,36
